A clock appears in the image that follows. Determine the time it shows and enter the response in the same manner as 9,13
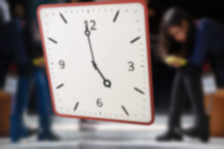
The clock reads 4,59
